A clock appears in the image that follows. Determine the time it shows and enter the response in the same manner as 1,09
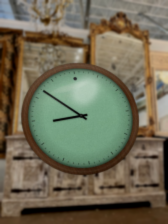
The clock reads 8,52
